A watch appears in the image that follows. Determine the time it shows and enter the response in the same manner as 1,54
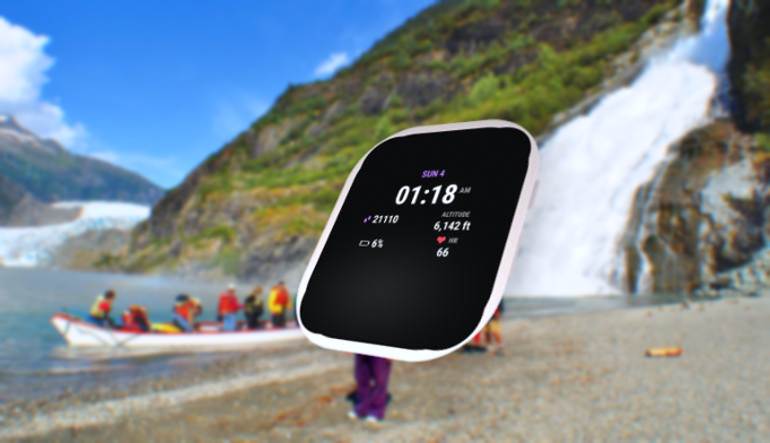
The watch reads 1,18
